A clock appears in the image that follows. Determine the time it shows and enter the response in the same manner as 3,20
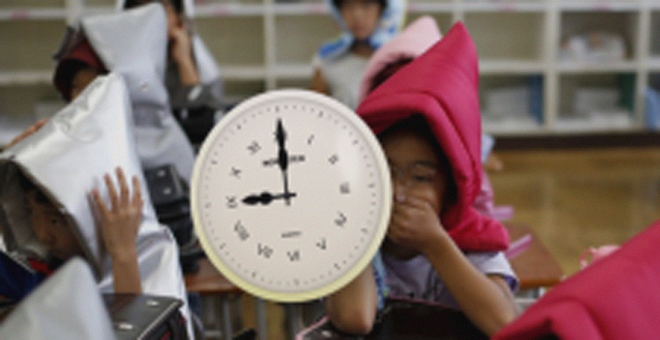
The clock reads 9,00
